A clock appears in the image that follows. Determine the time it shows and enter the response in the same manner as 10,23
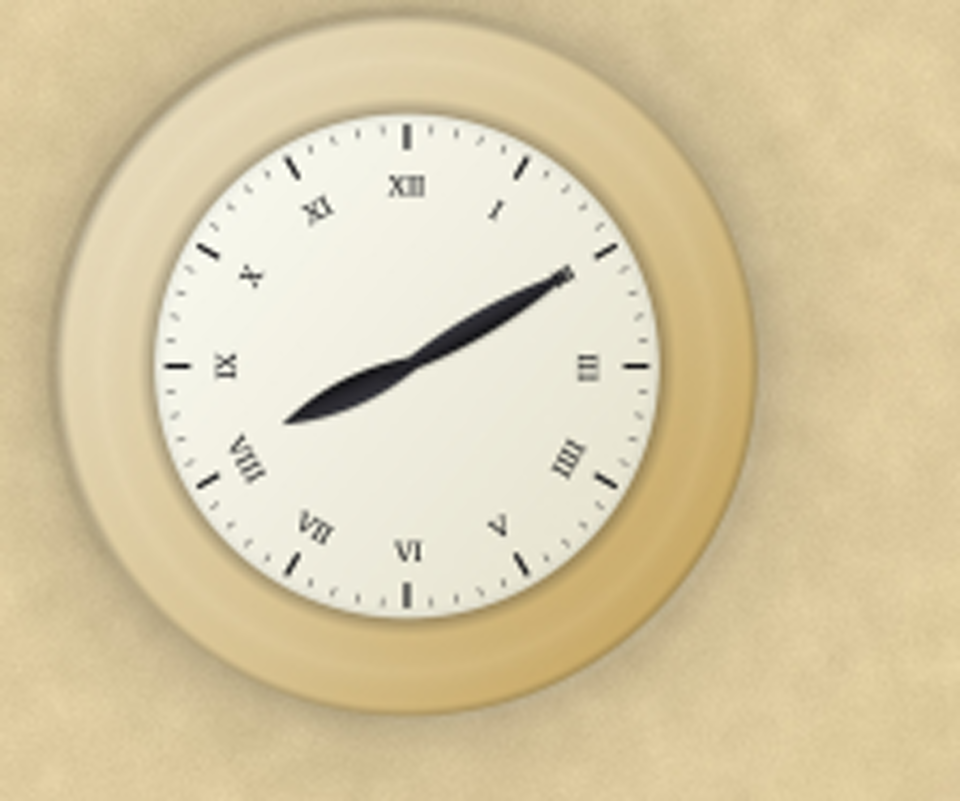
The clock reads 8,10
